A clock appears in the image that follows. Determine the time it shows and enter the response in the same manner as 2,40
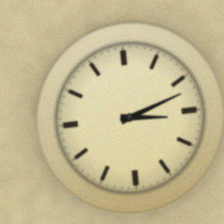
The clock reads 3,12
